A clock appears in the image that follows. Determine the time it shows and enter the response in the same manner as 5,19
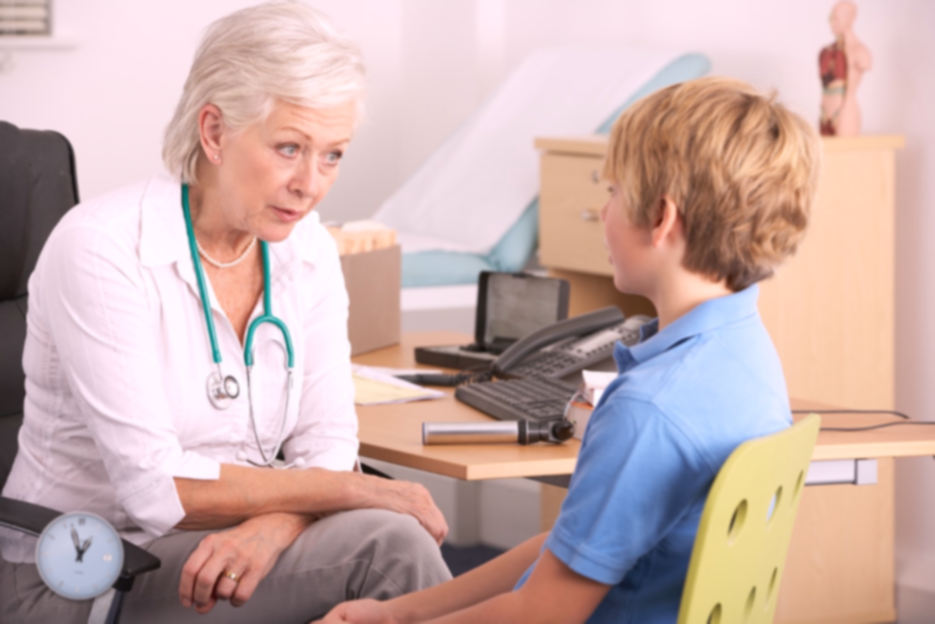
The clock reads 12,57
